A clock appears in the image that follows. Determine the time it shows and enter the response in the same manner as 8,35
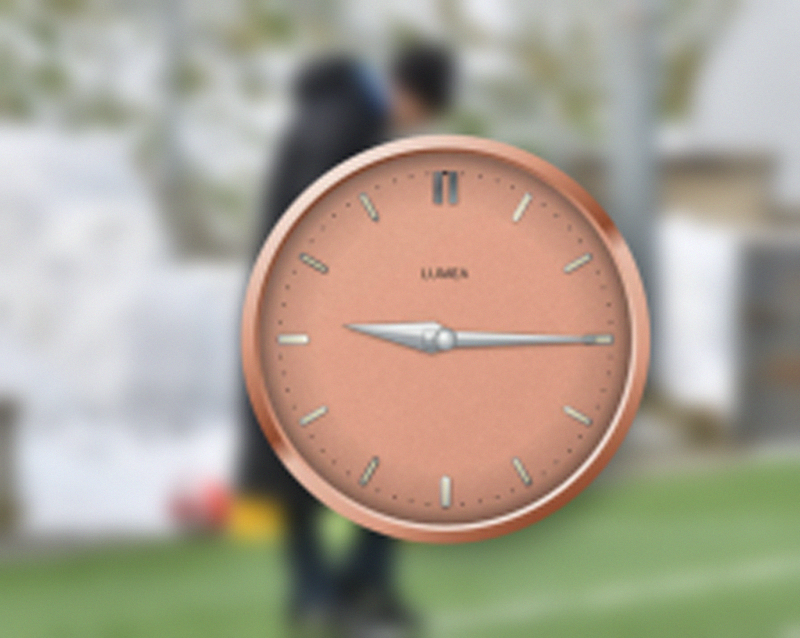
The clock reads 9,15
